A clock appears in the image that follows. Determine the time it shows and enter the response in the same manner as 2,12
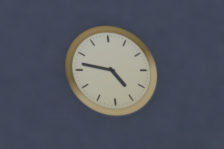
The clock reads 4,47
